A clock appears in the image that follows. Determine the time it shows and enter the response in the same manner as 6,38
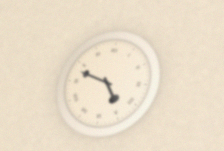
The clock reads 4,48
